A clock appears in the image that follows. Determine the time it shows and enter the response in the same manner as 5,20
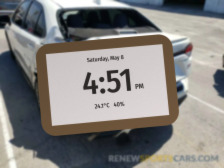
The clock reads 4,51
